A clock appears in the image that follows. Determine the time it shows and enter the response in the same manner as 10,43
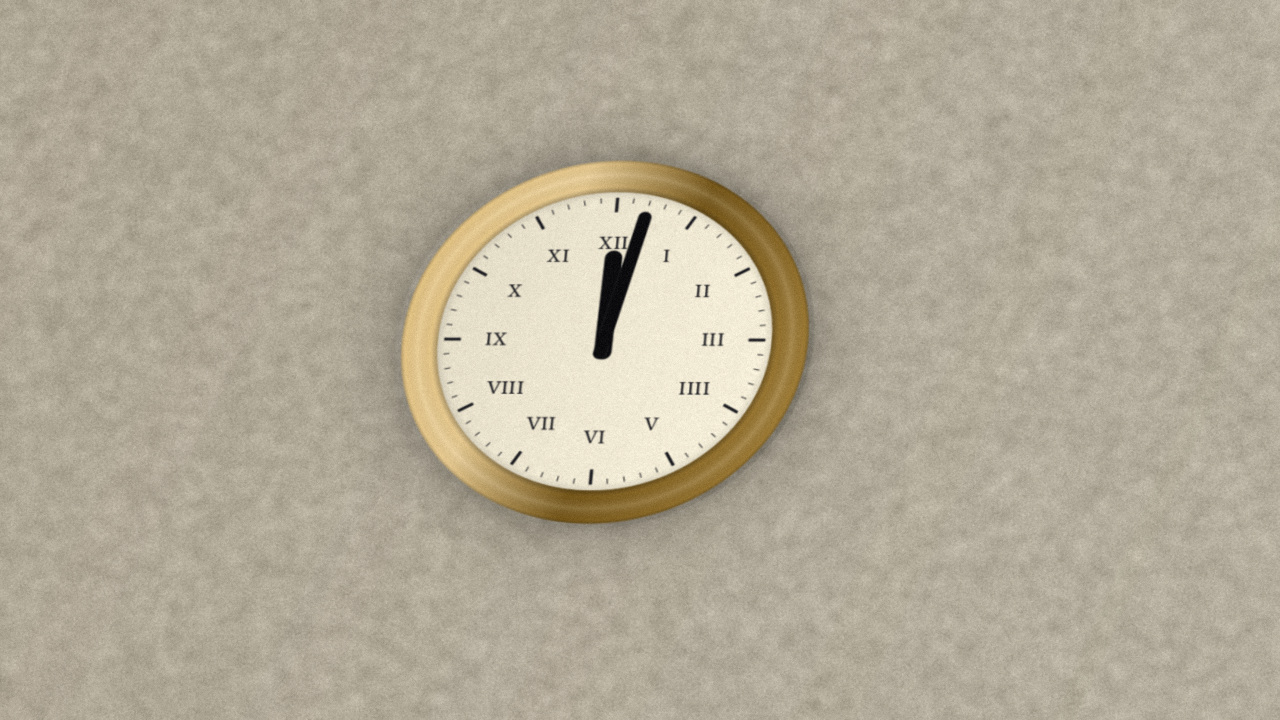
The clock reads 12,02
